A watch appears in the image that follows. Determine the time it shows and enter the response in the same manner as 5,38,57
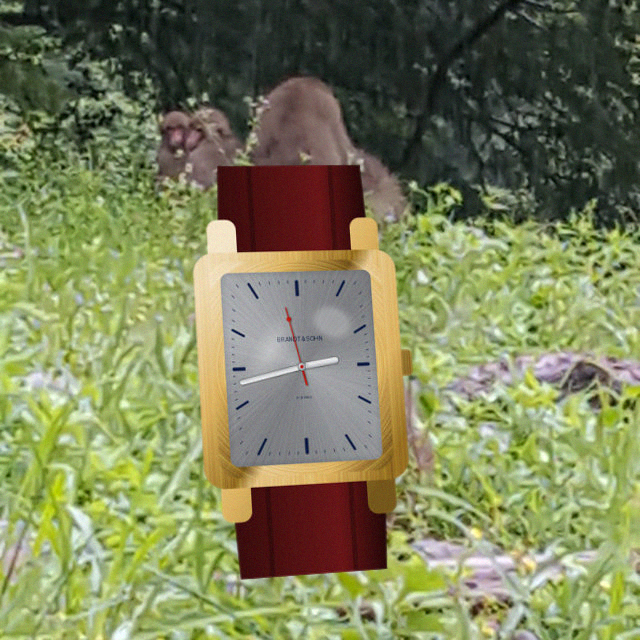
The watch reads 2,42,58
